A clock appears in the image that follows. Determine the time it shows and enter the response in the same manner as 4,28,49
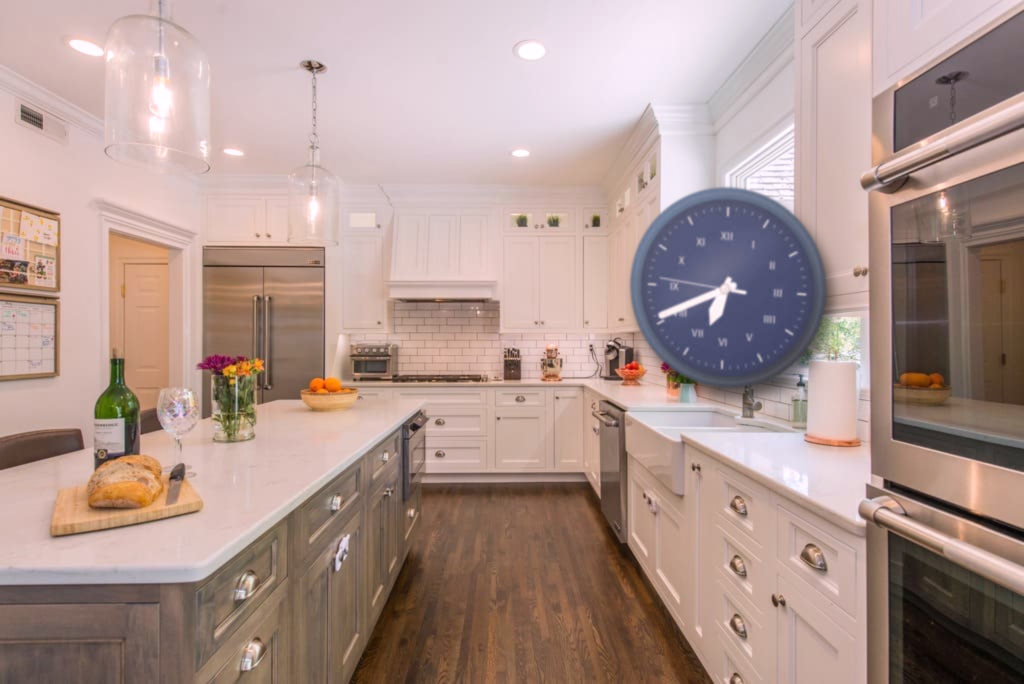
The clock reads 6,40,46
